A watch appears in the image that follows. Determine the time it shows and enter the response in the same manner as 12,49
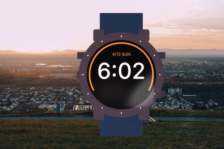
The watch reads 6,02
